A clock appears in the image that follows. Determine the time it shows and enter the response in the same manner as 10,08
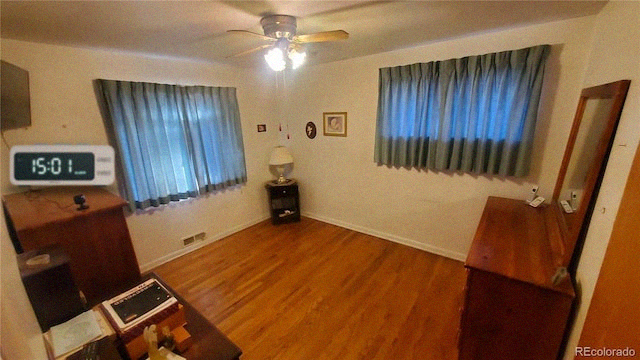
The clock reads 15,01
